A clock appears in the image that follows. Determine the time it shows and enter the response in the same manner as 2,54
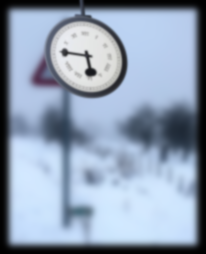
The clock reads 5,46
